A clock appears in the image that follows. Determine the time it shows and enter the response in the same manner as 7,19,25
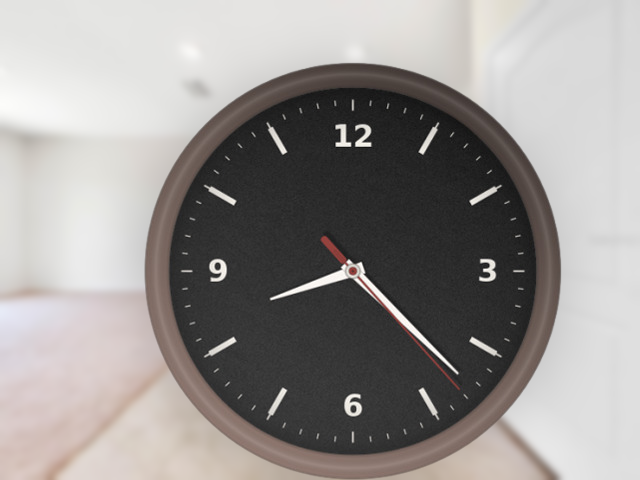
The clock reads 8,22,23
